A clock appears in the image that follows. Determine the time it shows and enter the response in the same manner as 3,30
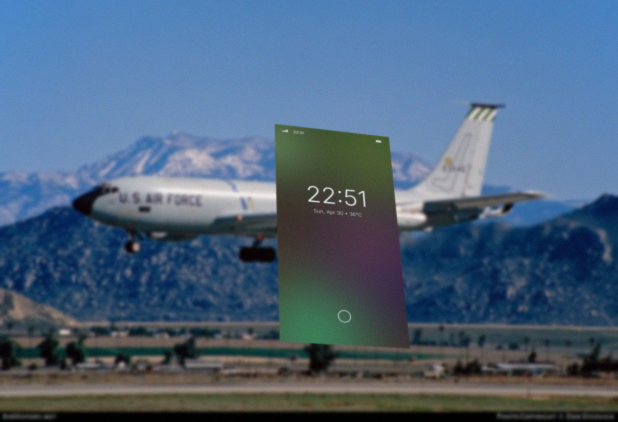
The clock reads 22,51
